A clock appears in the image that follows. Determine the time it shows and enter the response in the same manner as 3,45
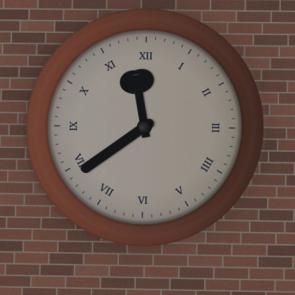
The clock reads 11,39
